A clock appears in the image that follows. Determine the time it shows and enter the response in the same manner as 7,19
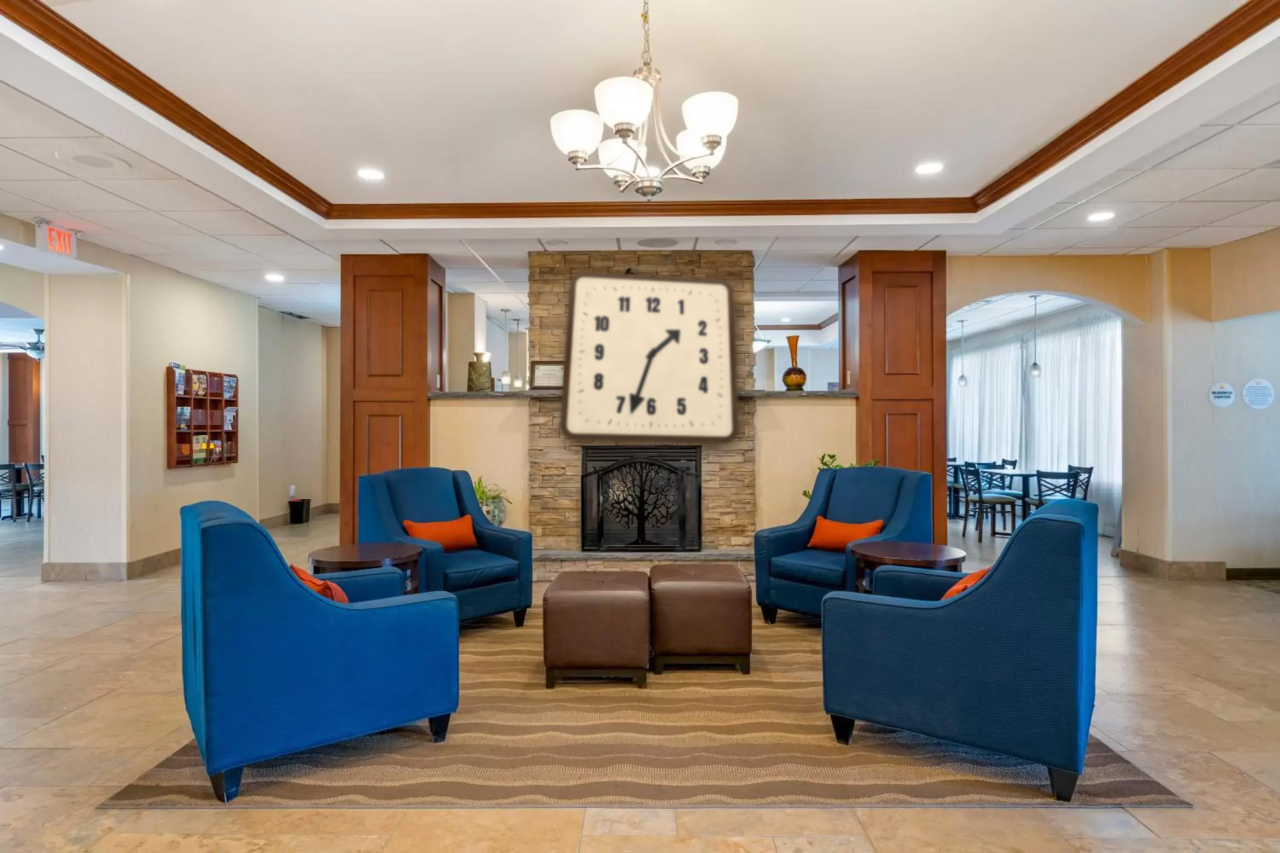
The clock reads 1,33
